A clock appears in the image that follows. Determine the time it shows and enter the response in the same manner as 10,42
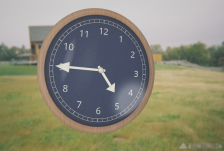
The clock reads 4,45
